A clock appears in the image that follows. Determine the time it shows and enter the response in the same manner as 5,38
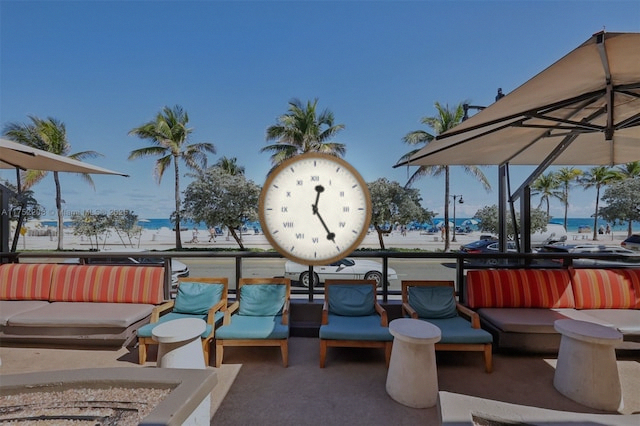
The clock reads 12,25
